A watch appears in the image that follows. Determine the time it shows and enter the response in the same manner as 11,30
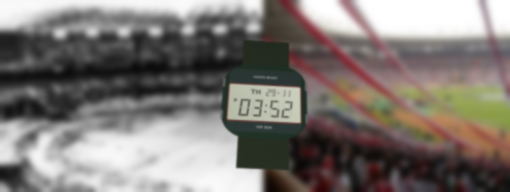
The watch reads 3,52
